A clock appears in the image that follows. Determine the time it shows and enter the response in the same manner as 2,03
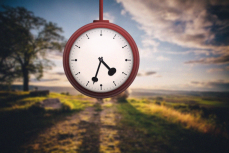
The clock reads 4,33
